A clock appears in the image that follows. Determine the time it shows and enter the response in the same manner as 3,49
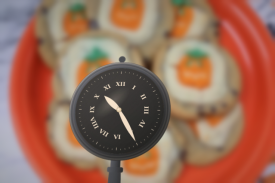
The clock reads 10,25
